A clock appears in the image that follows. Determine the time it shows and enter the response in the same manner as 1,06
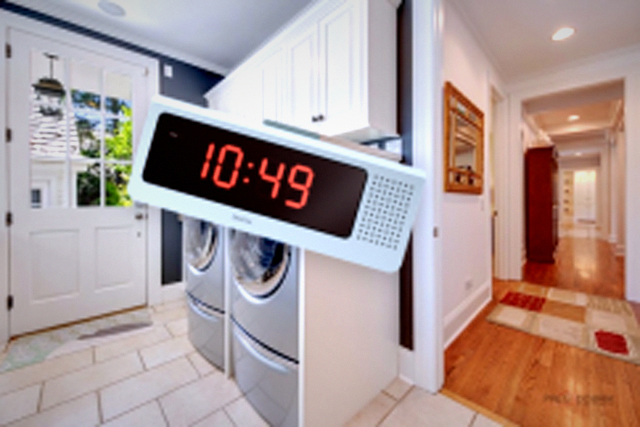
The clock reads 10,49
